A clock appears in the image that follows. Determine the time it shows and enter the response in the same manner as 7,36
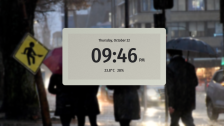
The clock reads 9,46
